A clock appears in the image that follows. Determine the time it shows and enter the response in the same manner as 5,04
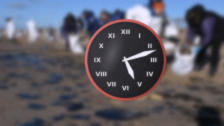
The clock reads 5,12
